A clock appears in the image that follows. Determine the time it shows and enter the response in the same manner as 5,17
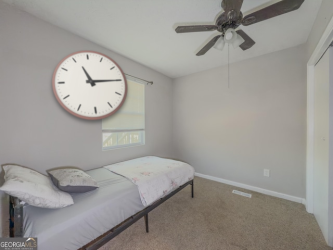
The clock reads 11,15
